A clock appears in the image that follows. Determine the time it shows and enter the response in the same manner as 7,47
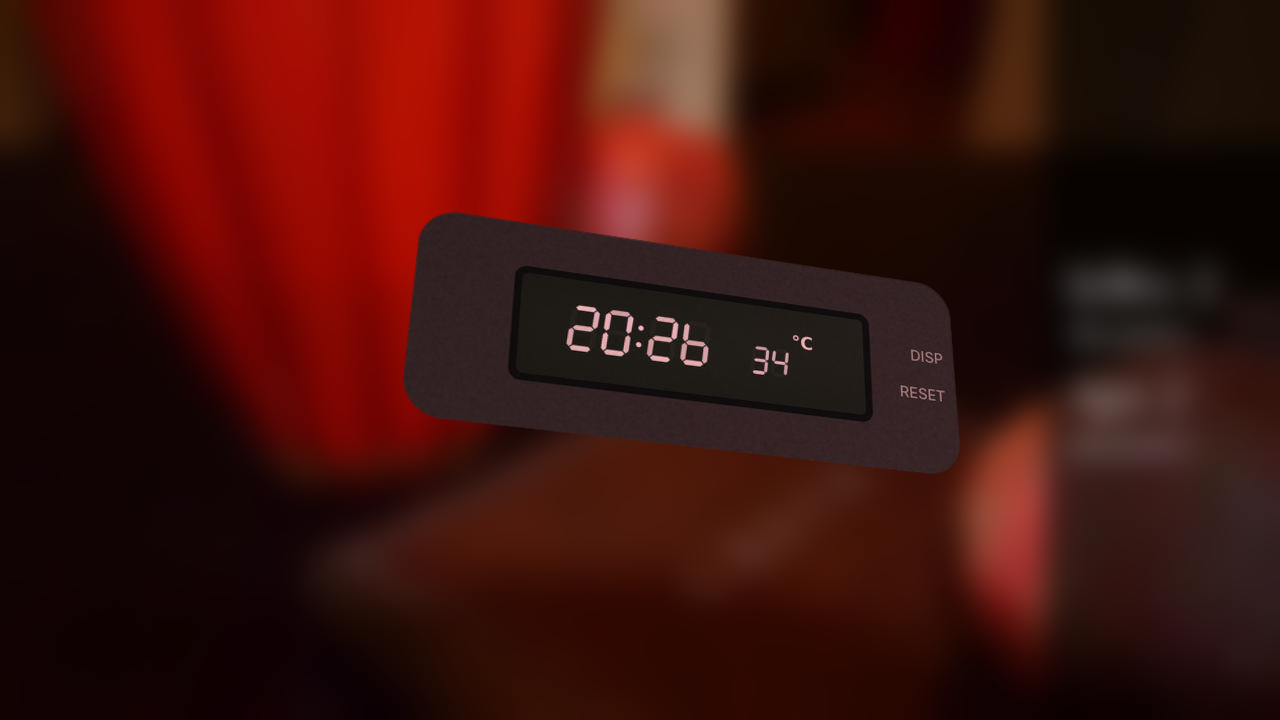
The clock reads 20,26
